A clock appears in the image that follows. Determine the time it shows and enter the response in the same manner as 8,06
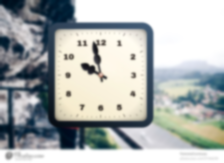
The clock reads 9,58
